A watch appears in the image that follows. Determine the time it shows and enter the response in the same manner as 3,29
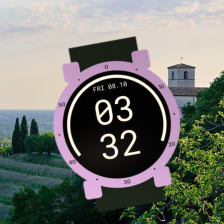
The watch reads 3,32
